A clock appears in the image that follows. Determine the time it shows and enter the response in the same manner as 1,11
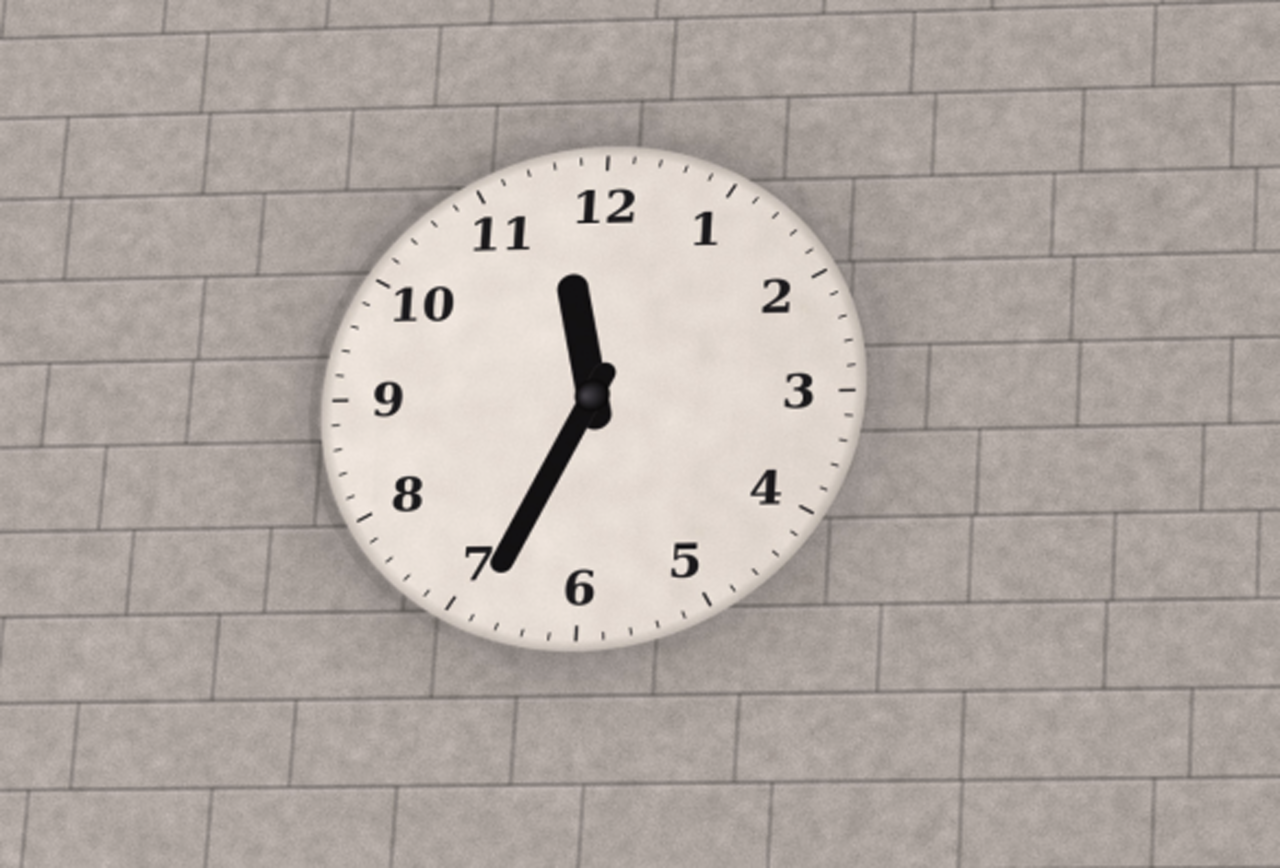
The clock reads 11,34
